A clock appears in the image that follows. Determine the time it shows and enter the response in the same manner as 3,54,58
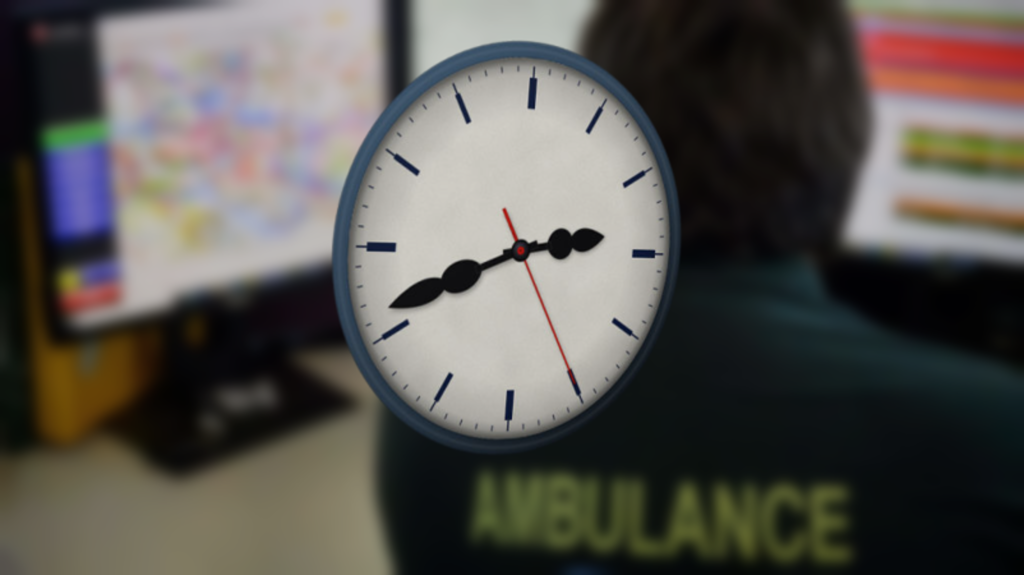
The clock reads 2,41,25
